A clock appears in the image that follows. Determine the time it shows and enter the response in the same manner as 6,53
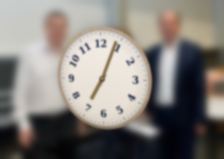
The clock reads 7,04
